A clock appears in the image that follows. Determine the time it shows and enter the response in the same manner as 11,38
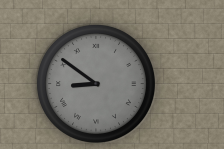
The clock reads 8,51
